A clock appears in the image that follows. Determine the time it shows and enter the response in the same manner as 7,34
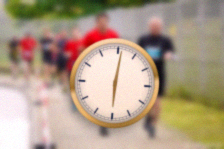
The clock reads 6,01
